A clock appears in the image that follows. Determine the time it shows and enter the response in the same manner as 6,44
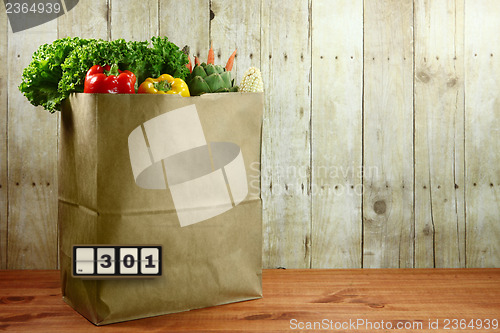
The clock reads 3,01
